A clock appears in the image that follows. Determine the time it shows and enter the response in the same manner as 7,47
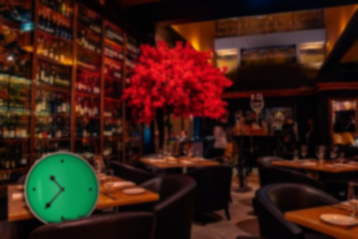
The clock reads 10,37
